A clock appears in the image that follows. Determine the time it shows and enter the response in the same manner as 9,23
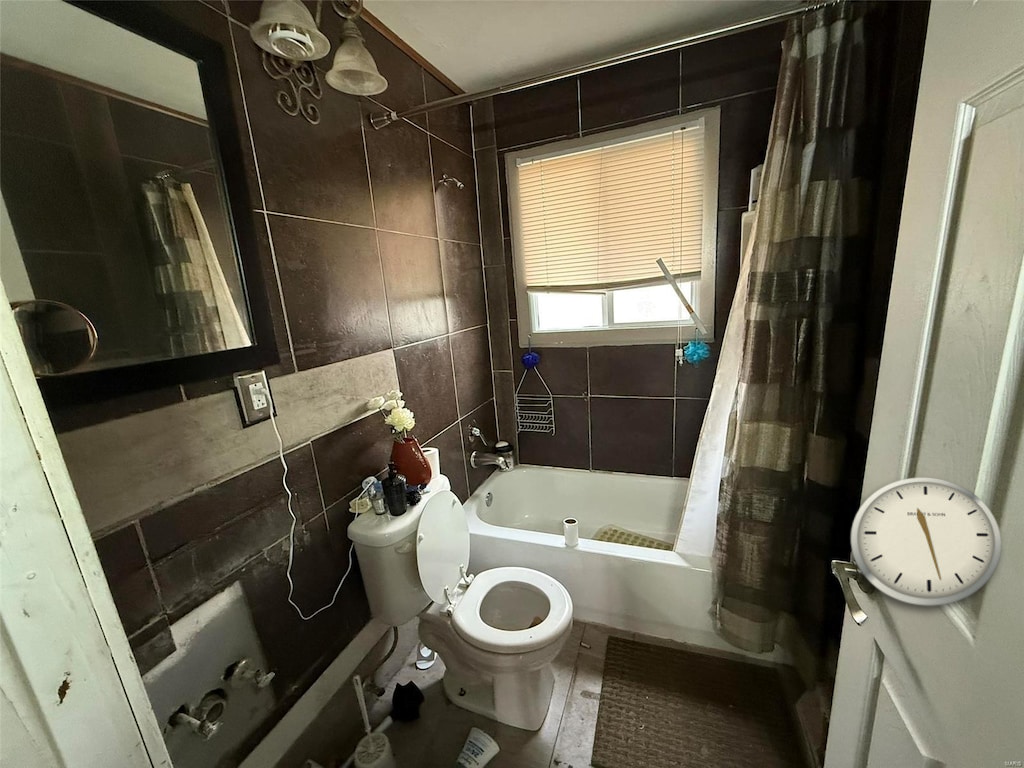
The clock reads 11,28
